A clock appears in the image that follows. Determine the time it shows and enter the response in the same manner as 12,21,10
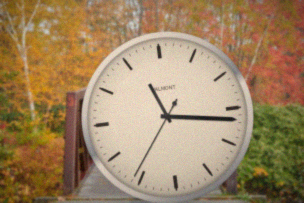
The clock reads 11,16,36
